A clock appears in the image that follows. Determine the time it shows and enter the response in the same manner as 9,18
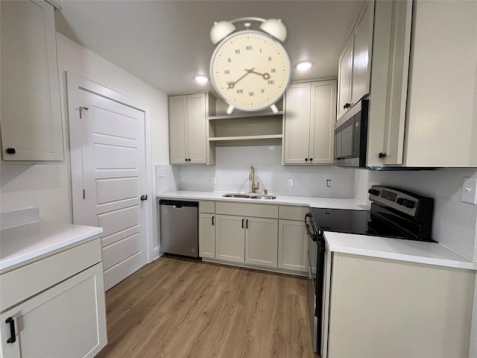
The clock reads 3,39
